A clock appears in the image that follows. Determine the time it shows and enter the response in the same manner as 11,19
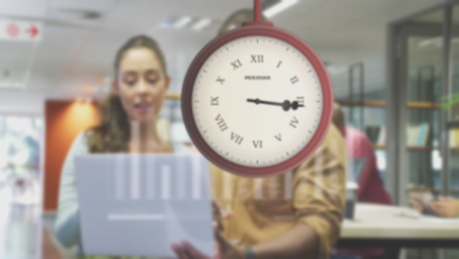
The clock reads 3,16
